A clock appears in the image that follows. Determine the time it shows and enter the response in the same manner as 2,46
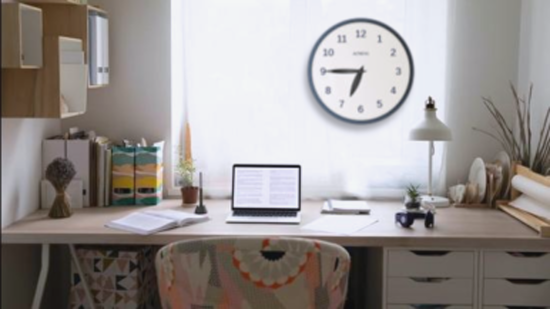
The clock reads 6,45
